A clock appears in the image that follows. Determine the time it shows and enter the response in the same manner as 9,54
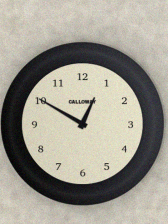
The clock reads 12,50
